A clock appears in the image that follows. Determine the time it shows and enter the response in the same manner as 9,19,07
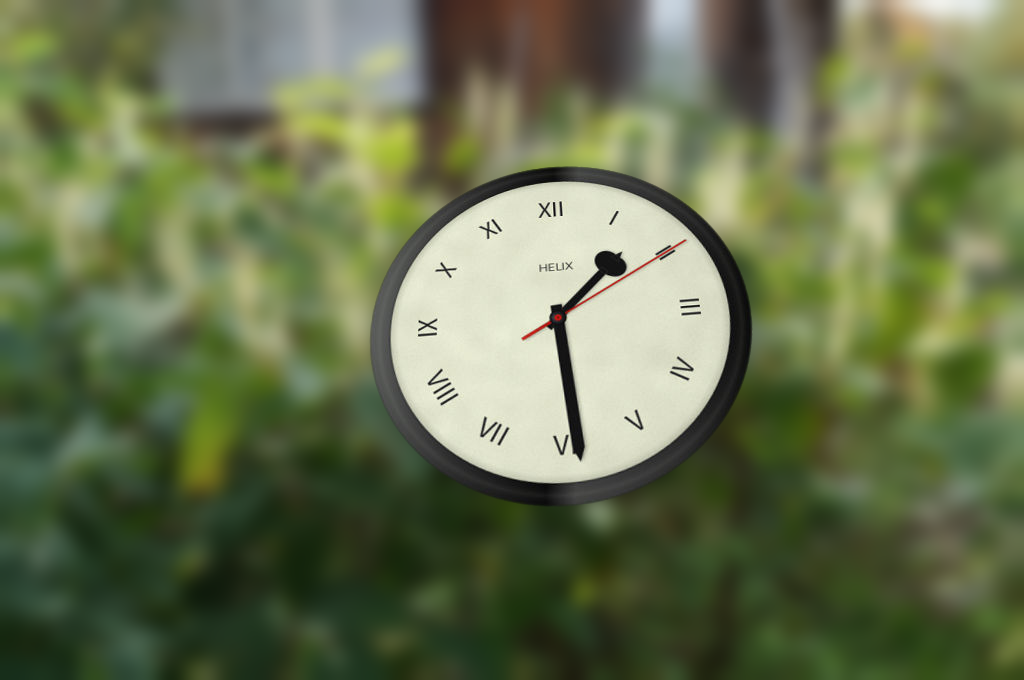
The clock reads 1,29,10
